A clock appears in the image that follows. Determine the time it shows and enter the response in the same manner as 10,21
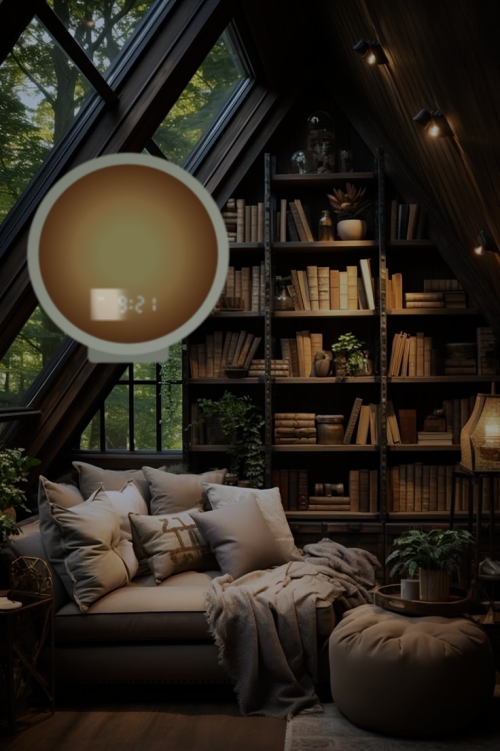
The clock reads 9,21
